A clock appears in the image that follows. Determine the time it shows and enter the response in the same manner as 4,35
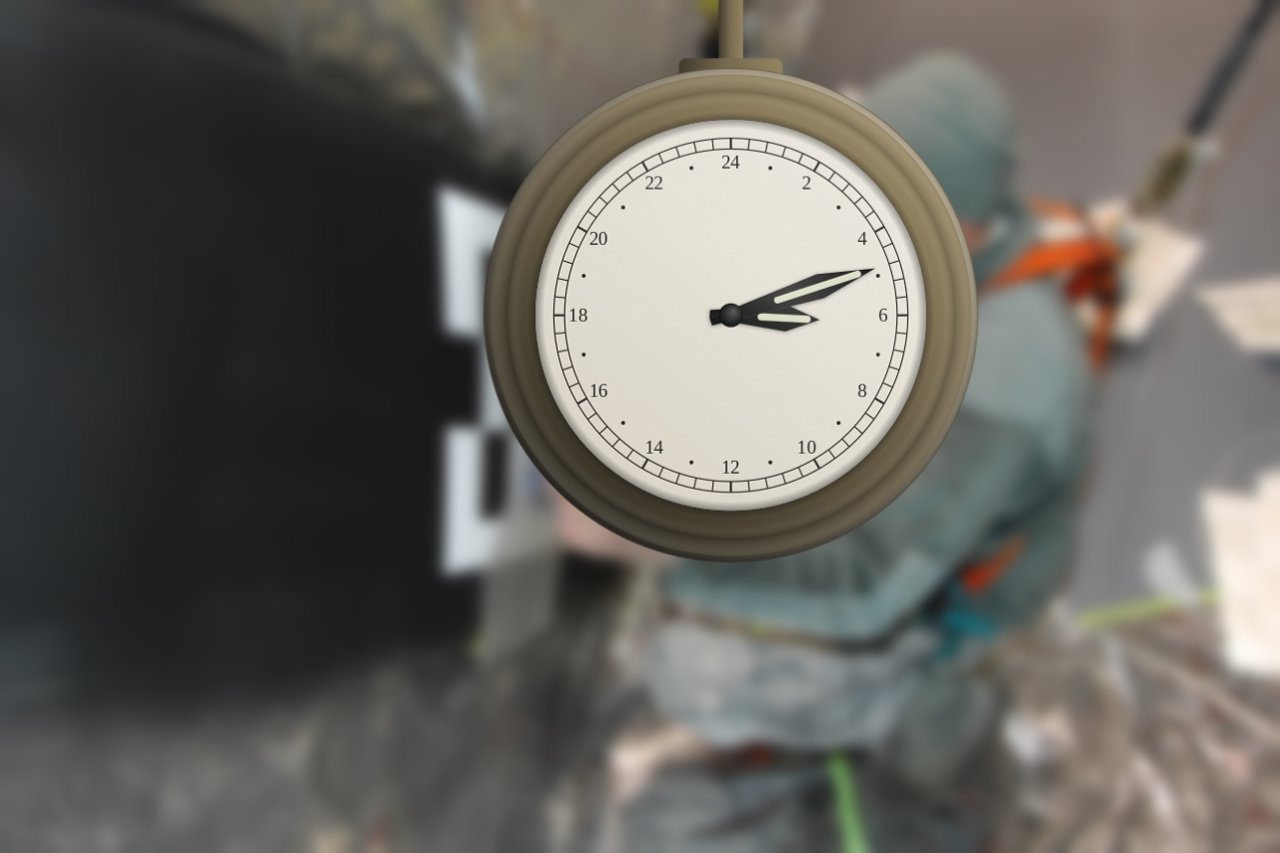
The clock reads 6,12
